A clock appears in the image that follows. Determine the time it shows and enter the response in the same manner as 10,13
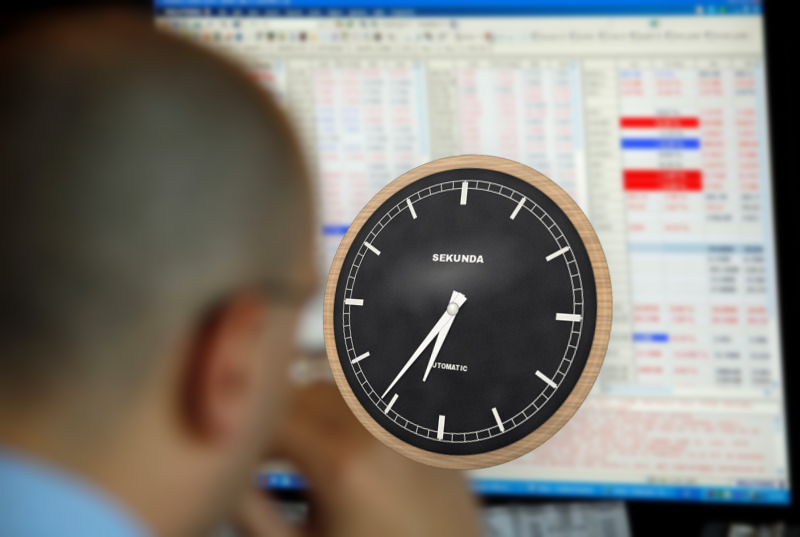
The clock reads 6,36
